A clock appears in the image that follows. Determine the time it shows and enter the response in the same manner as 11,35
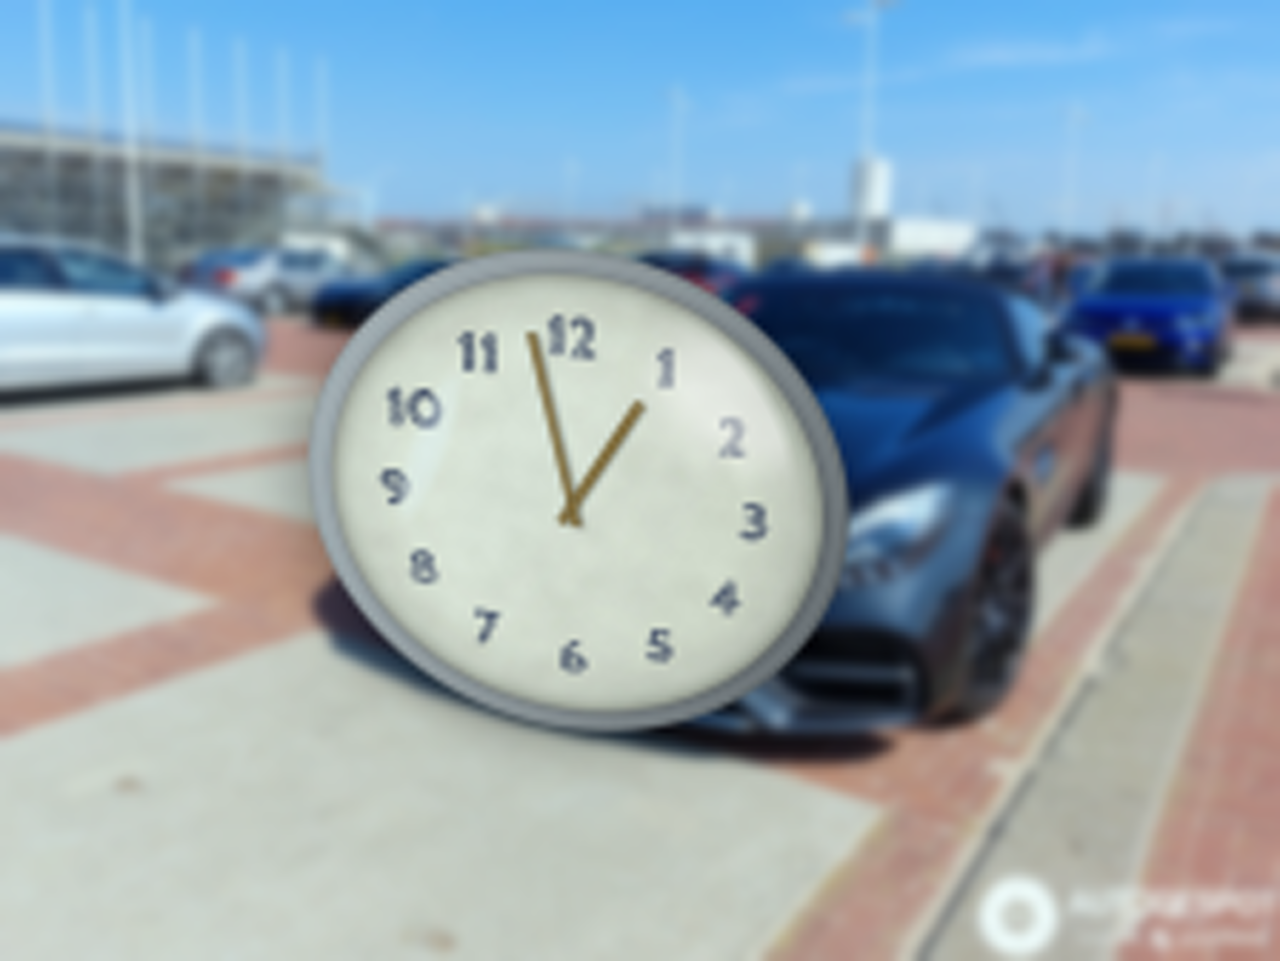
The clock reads 12,58
